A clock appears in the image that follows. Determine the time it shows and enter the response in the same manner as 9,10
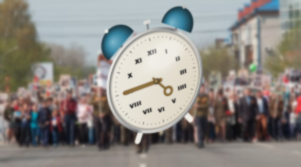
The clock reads 4,45
